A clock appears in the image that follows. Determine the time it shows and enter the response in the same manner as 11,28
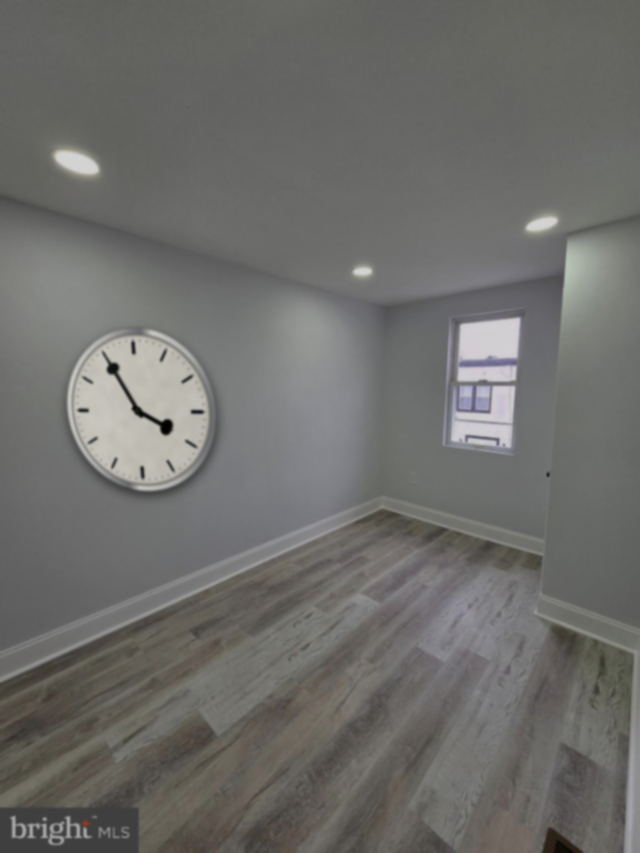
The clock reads 3,55
